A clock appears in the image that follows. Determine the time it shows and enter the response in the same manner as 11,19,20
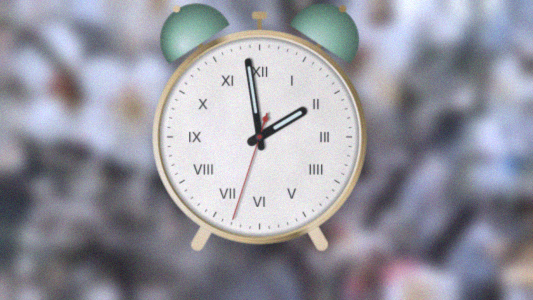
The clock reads 1,58,33
